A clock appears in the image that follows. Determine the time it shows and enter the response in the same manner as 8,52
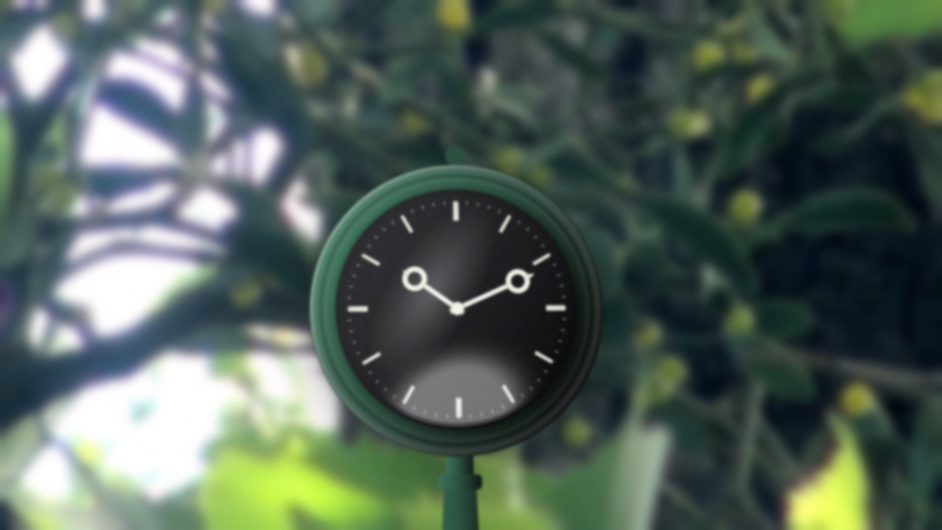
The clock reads 10,11
